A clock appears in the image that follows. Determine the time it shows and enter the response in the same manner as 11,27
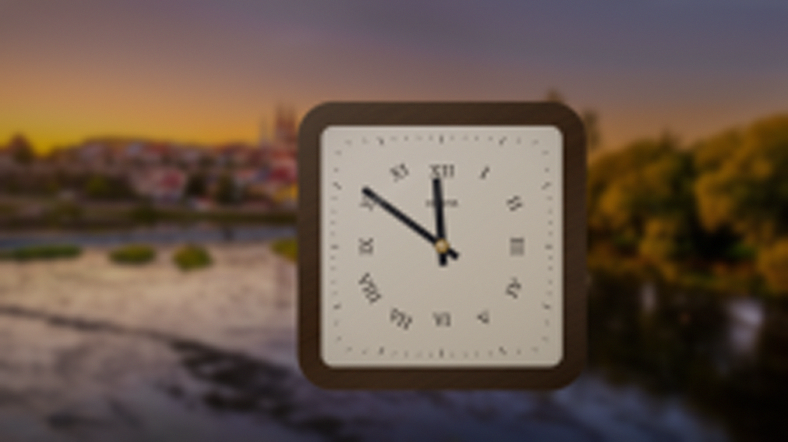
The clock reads 11,51
